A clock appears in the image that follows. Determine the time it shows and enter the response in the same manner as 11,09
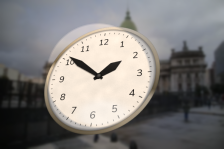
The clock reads 1,51
